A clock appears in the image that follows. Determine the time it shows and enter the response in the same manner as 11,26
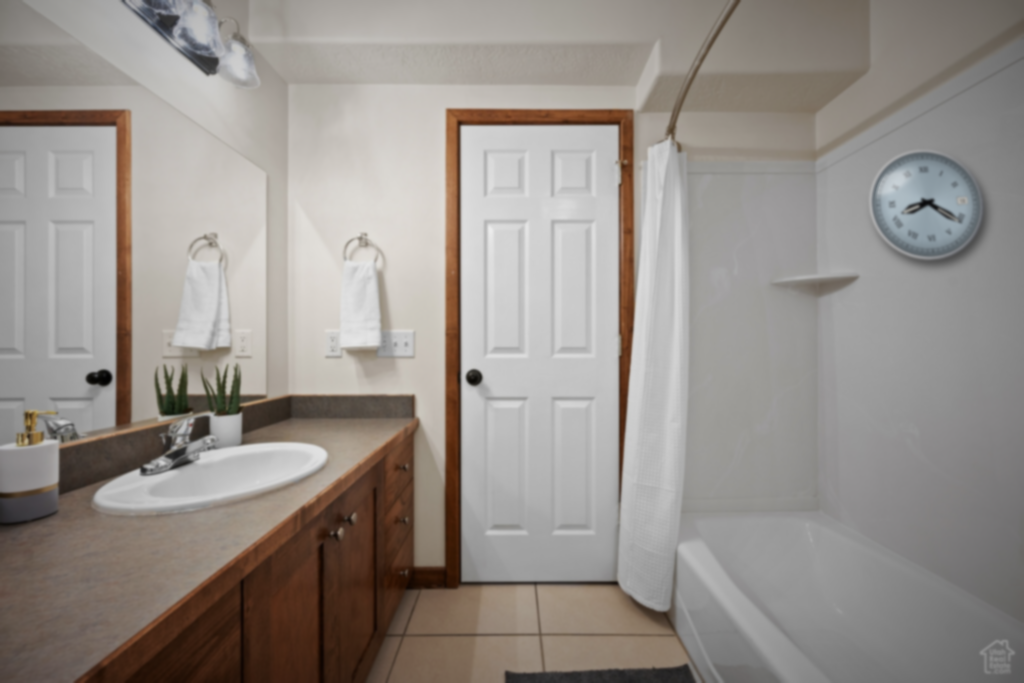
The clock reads 8,21
